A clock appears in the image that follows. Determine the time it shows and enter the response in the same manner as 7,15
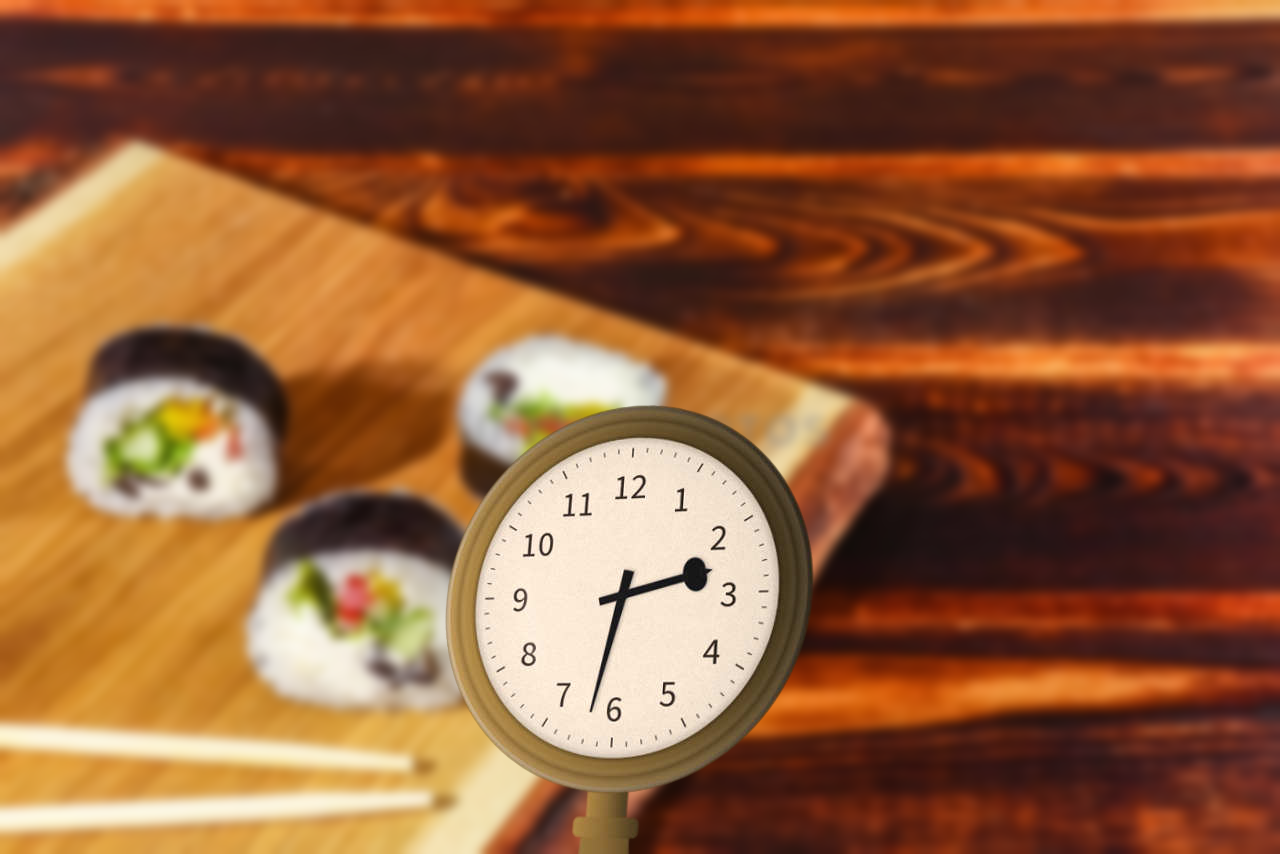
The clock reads 2,32
